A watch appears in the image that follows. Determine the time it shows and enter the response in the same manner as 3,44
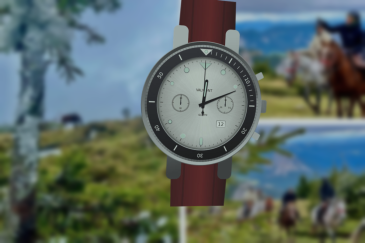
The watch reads 12,11
